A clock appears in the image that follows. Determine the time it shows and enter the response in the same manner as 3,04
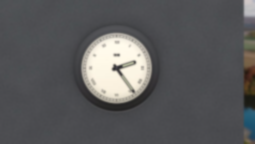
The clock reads 2,24
